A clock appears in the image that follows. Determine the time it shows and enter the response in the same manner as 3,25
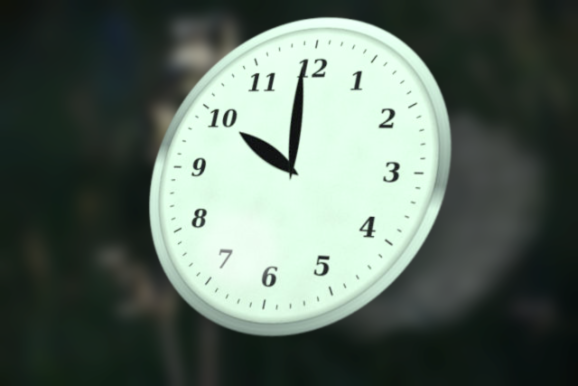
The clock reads 9,59
